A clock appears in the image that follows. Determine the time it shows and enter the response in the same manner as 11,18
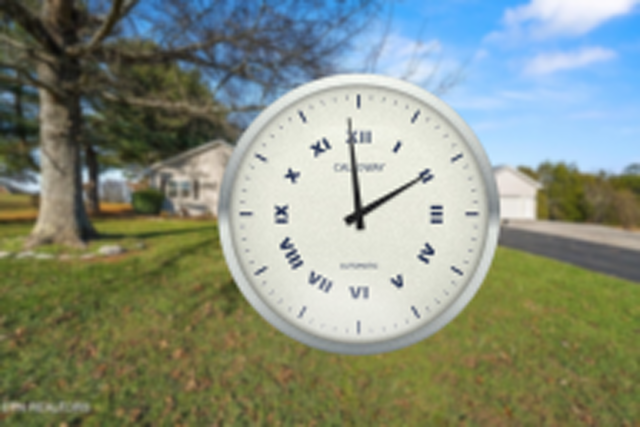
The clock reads 1,59
